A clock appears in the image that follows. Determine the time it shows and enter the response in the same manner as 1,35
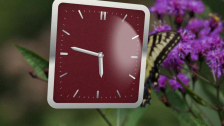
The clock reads 5,47
